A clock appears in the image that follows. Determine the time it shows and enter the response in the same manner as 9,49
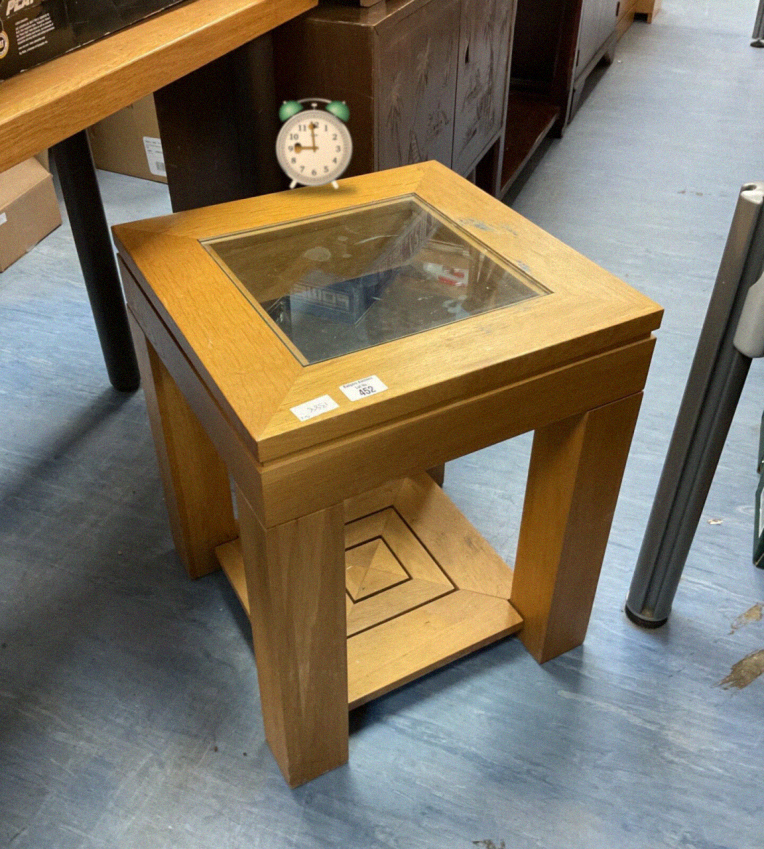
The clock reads 8,59
